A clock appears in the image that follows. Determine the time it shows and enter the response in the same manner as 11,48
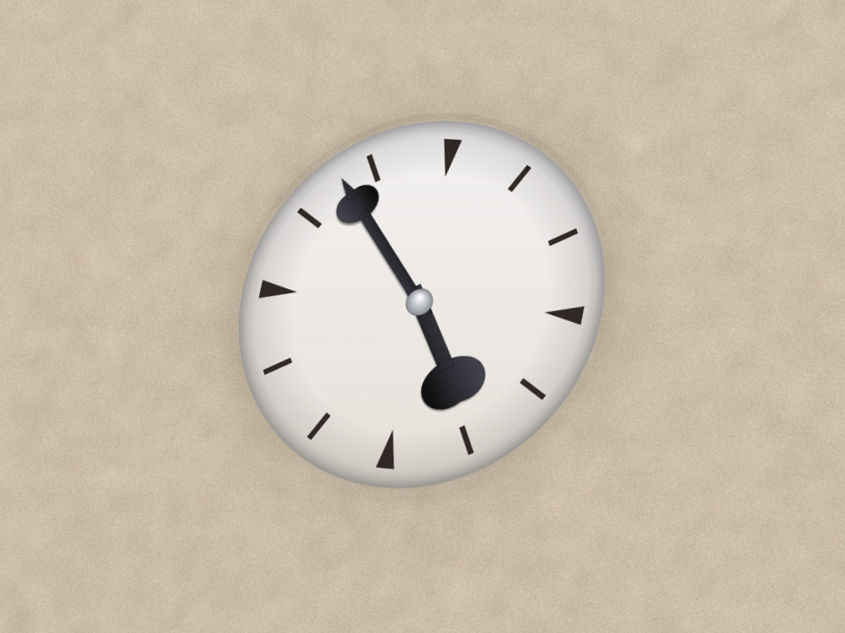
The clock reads 4,53
